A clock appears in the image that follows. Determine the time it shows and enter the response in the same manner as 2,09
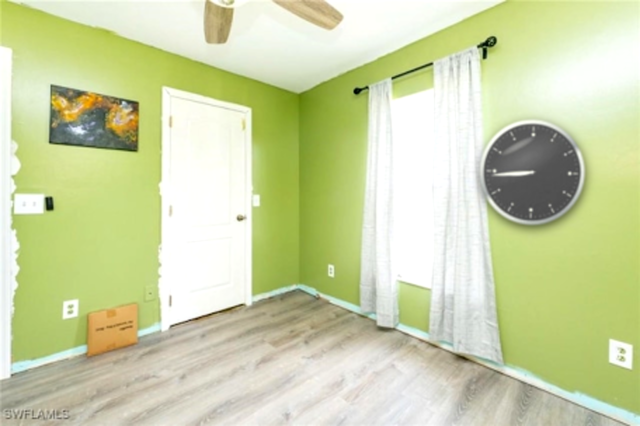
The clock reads 8,44
